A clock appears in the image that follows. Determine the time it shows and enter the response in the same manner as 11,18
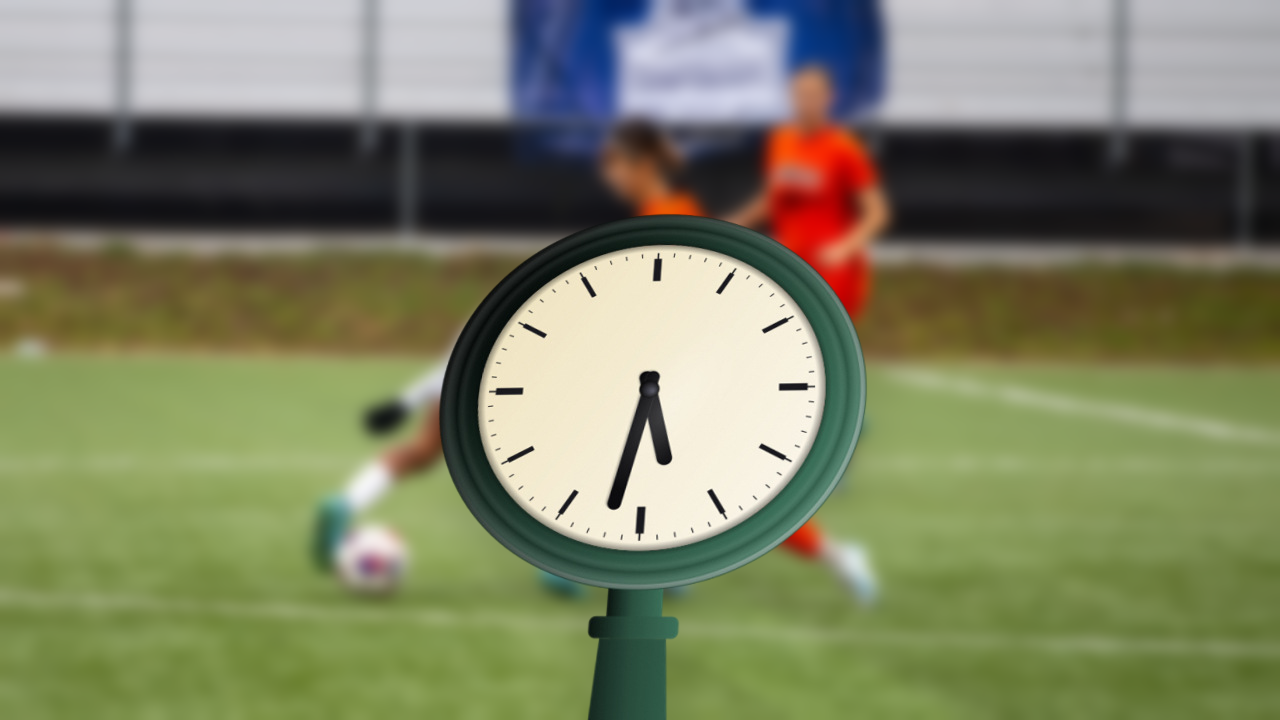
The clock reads 5,32
